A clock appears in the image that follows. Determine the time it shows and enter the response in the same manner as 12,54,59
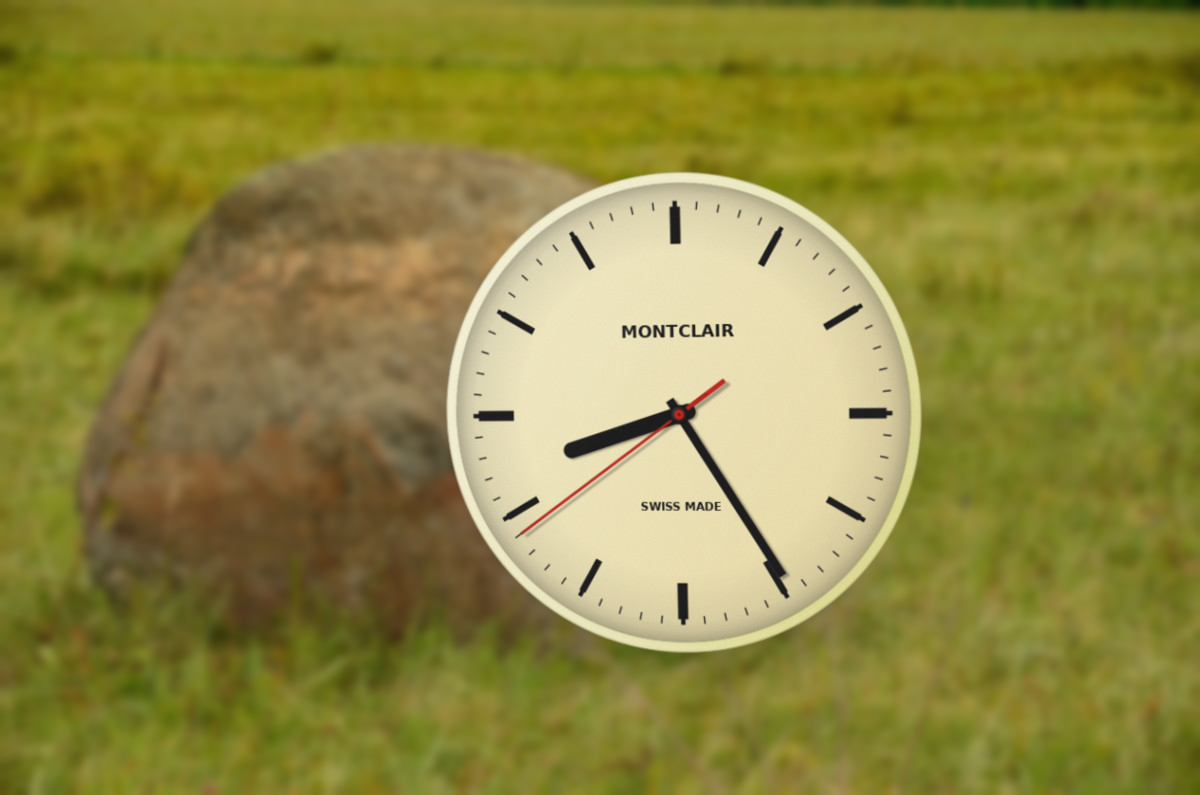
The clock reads 8,24,39
